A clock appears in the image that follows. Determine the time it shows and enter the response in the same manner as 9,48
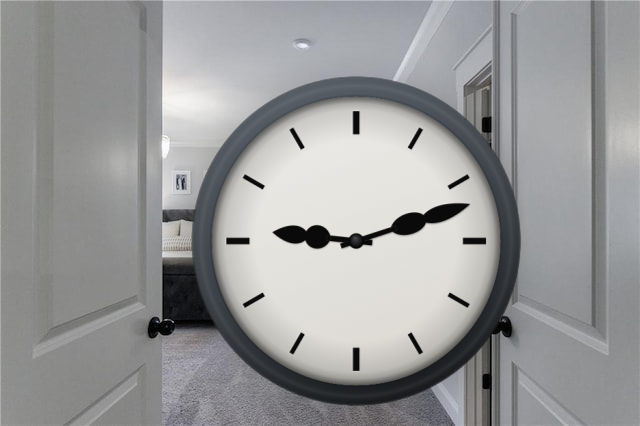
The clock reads 9,12
